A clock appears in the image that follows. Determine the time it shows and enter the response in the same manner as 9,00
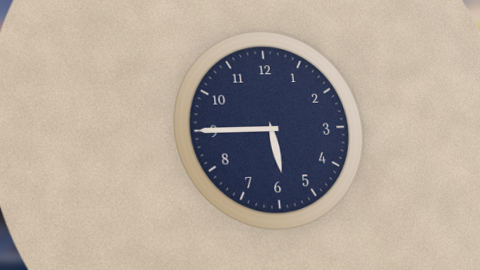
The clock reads 5,45
